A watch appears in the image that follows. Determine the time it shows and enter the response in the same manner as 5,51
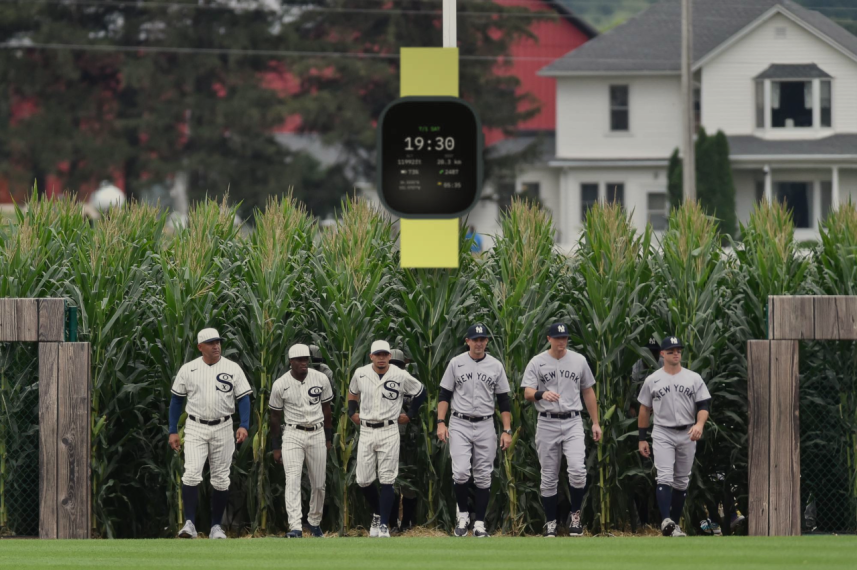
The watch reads 19,30
